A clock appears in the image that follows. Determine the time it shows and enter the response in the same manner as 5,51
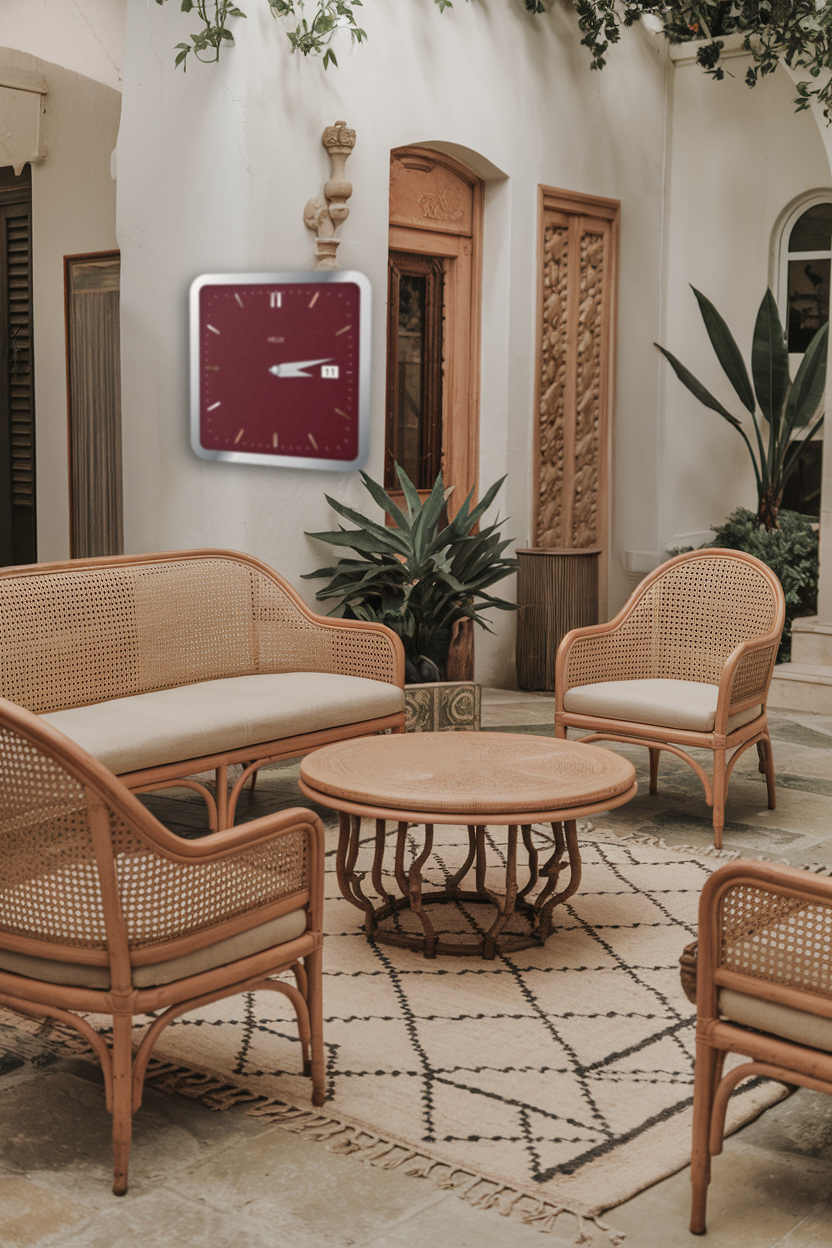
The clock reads 3,13
